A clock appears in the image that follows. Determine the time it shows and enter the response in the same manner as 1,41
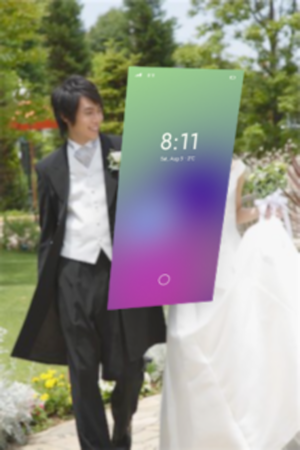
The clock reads 8,11
